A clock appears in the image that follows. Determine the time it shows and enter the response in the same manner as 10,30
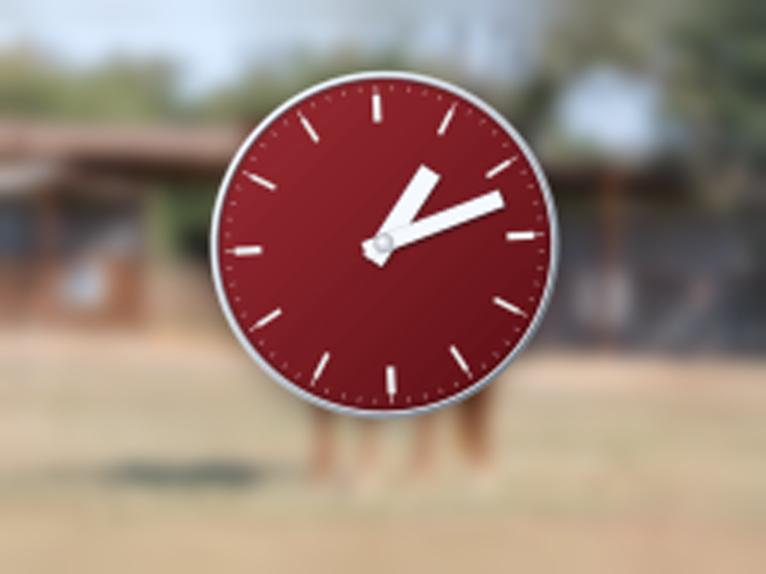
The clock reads 1,12
